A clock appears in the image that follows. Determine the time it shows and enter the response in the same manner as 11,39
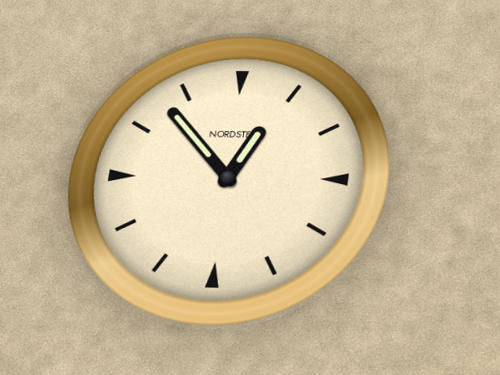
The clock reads 12,53
